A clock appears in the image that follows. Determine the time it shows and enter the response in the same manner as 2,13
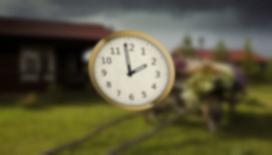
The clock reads 1,59
